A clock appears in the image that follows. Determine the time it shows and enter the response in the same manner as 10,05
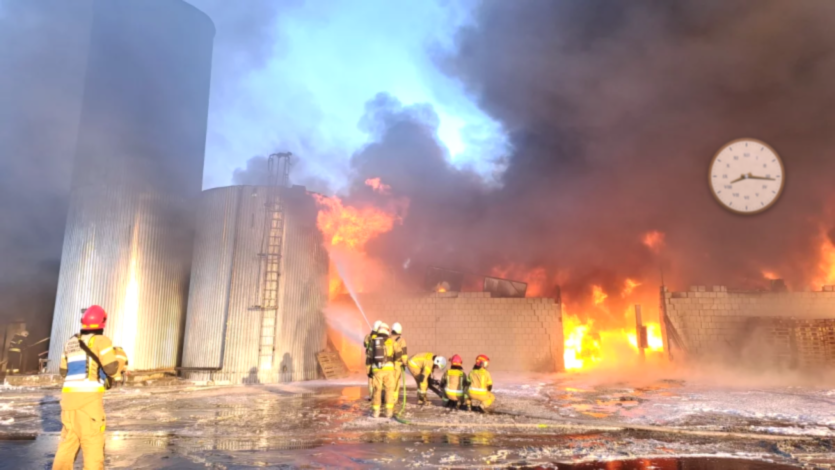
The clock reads 8,16
